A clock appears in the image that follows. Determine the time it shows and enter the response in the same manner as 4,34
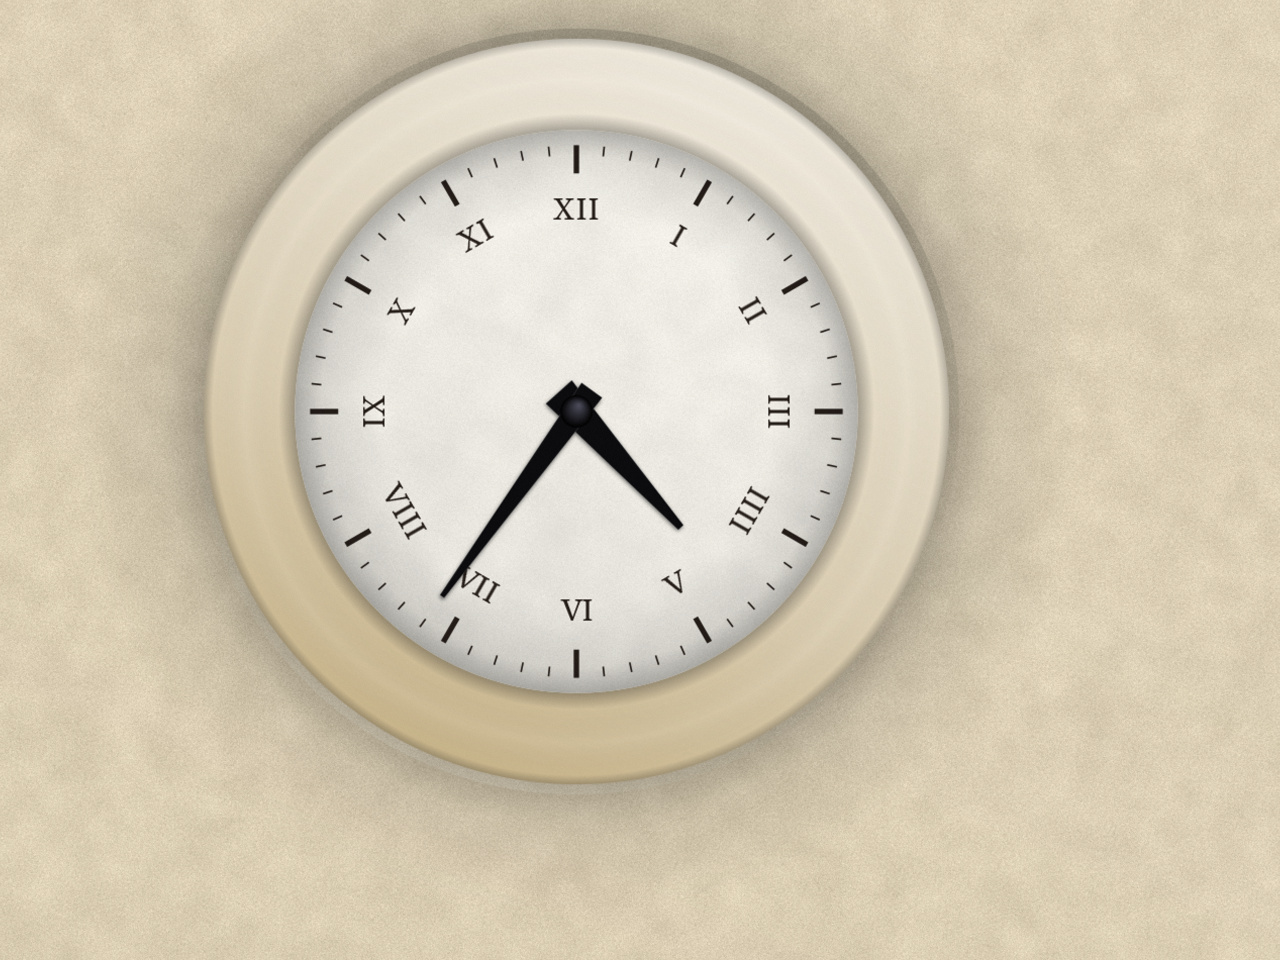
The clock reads 4,36
